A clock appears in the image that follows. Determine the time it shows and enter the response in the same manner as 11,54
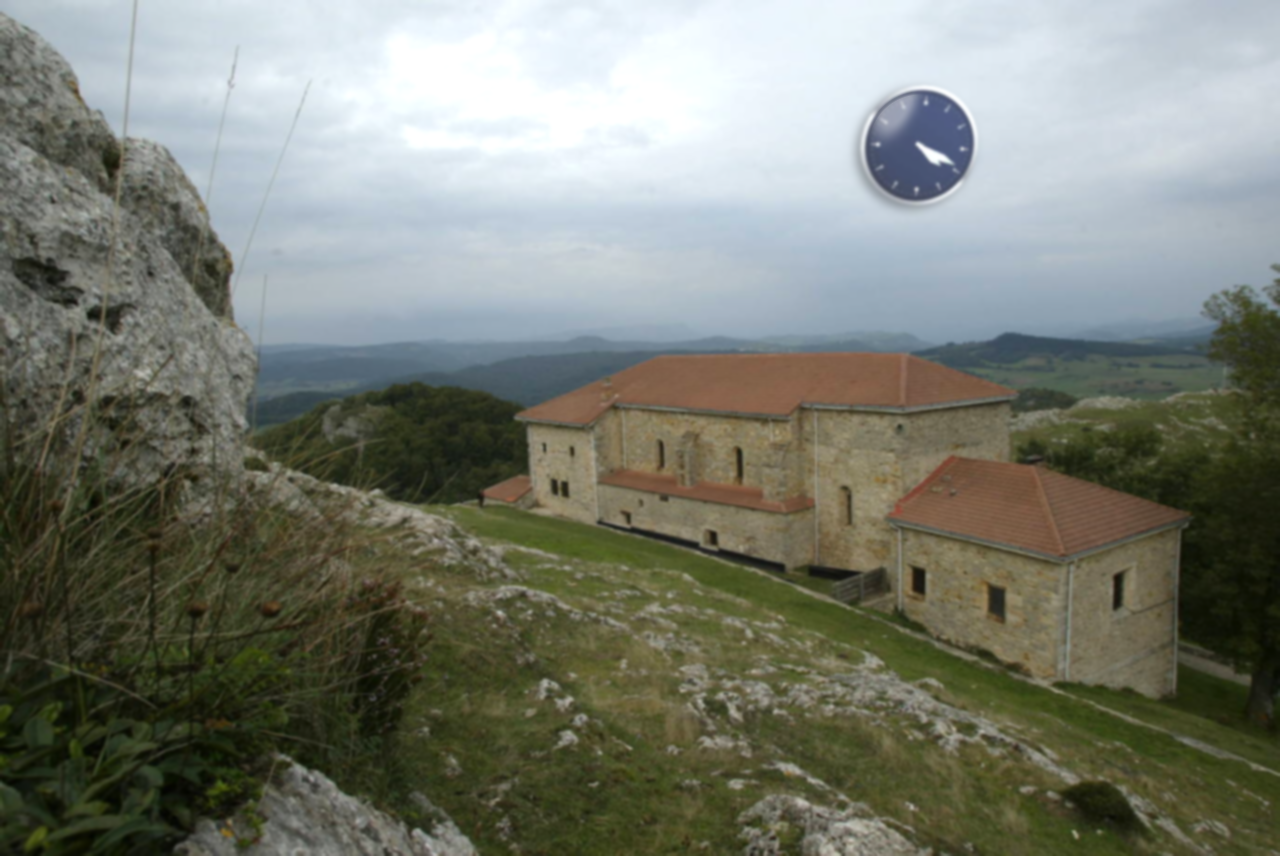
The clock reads 4,19
